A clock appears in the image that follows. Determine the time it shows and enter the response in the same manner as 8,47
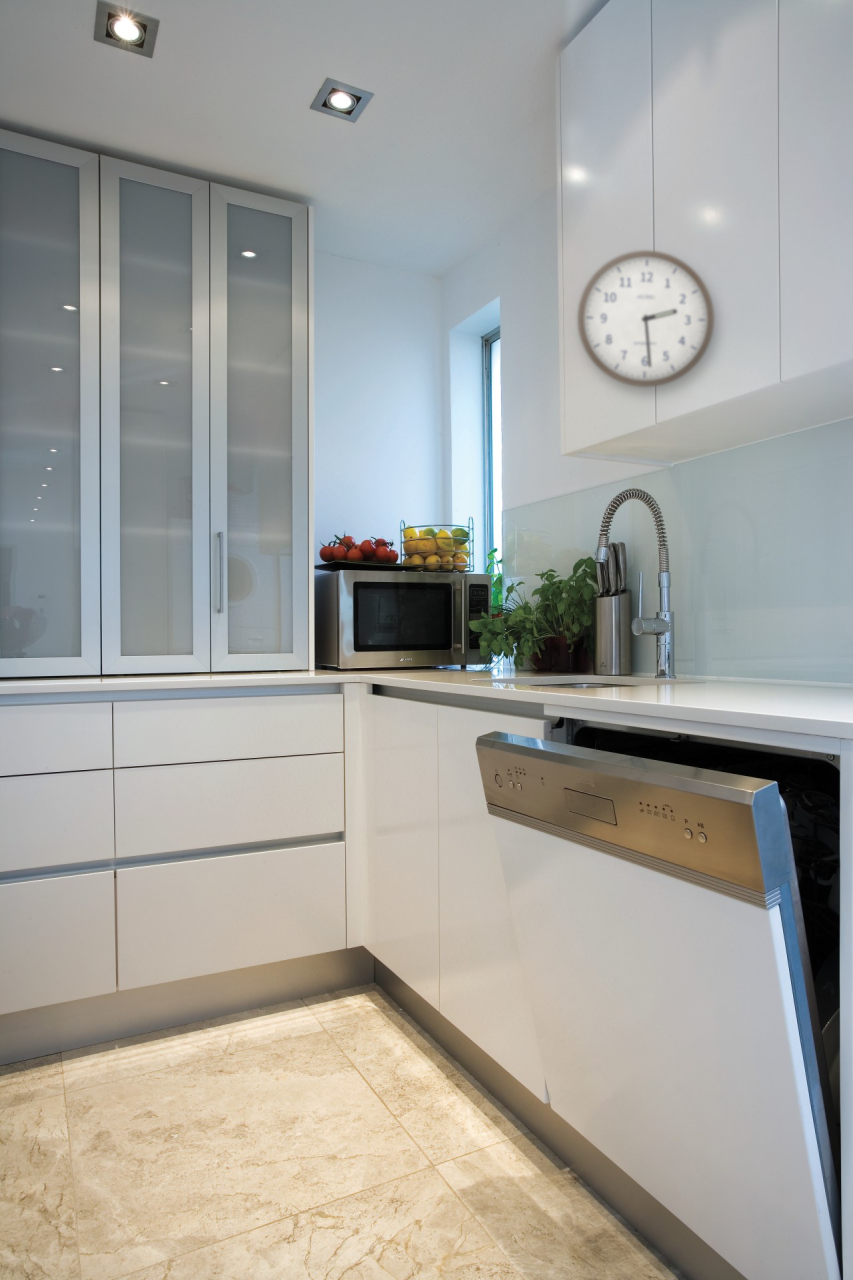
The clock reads 2,29
